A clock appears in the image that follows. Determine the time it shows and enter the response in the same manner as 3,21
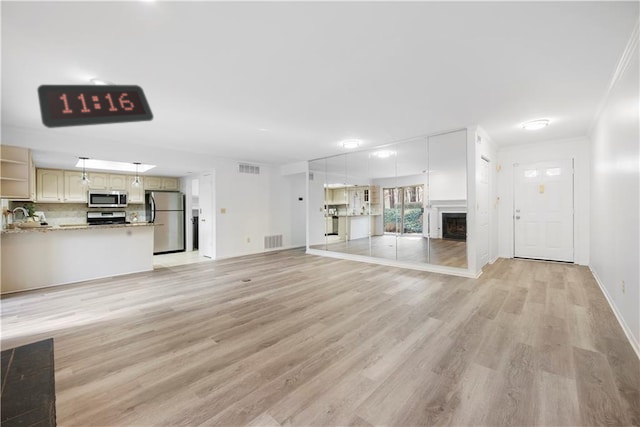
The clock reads 11,16
